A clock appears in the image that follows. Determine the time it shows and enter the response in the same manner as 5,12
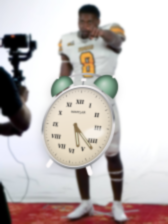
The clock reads 5,22
